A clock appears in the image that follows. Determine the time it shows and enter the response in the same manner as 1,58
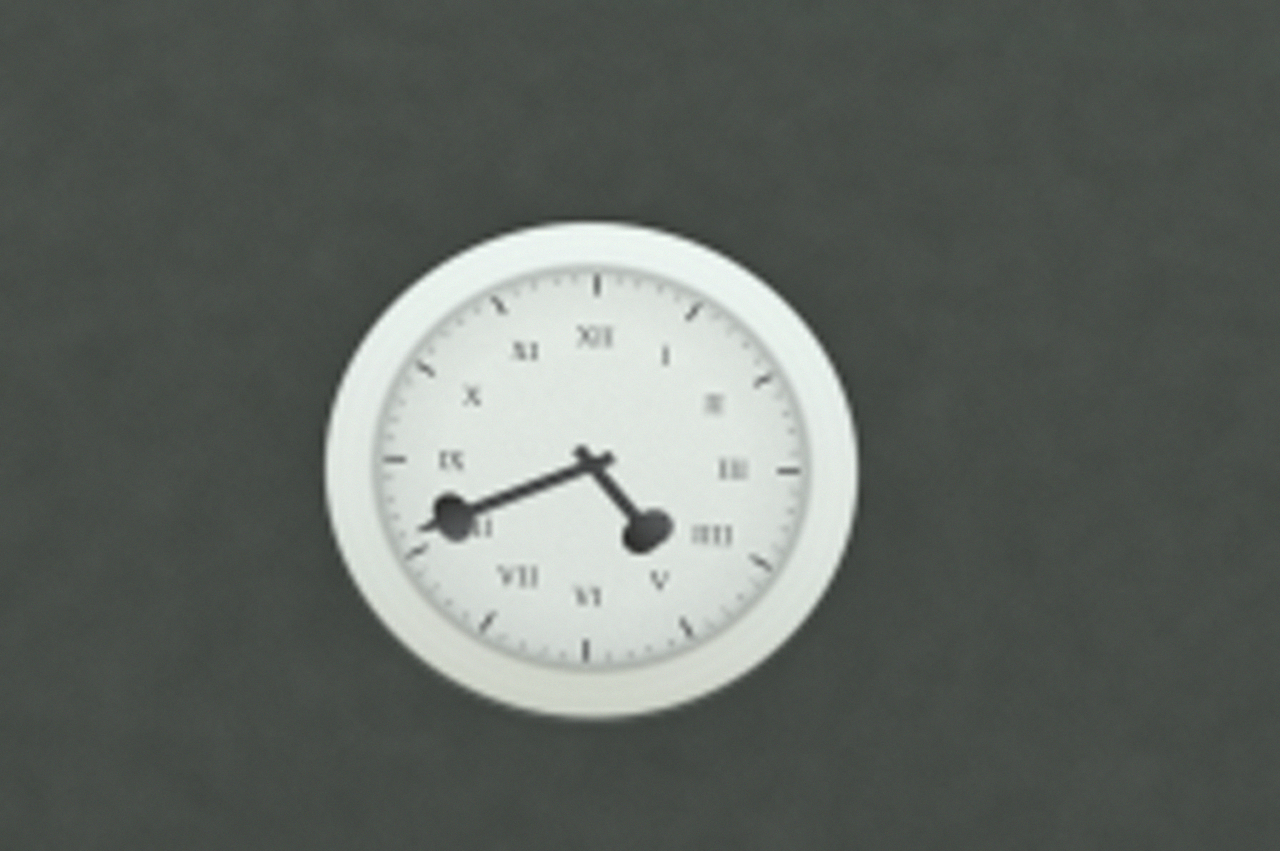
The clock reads 4,41
